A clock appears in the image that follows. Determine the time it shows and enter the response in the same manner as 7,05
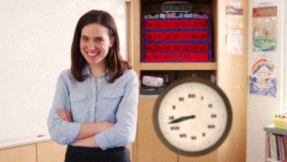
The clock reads 8,43
